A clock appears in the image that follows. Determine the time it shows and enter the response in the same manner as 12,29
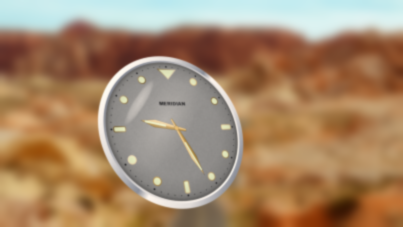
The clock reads 9,26
